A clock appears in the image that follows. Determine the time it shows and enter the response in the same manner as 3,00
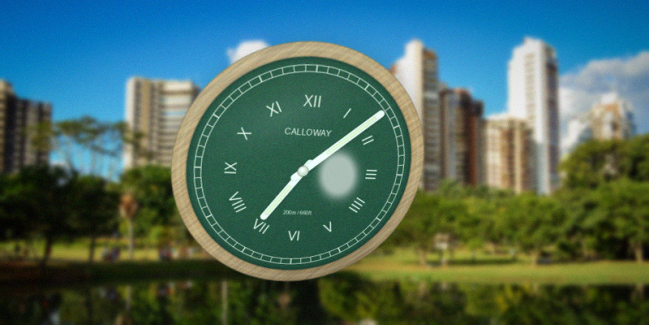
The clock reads 7,08
